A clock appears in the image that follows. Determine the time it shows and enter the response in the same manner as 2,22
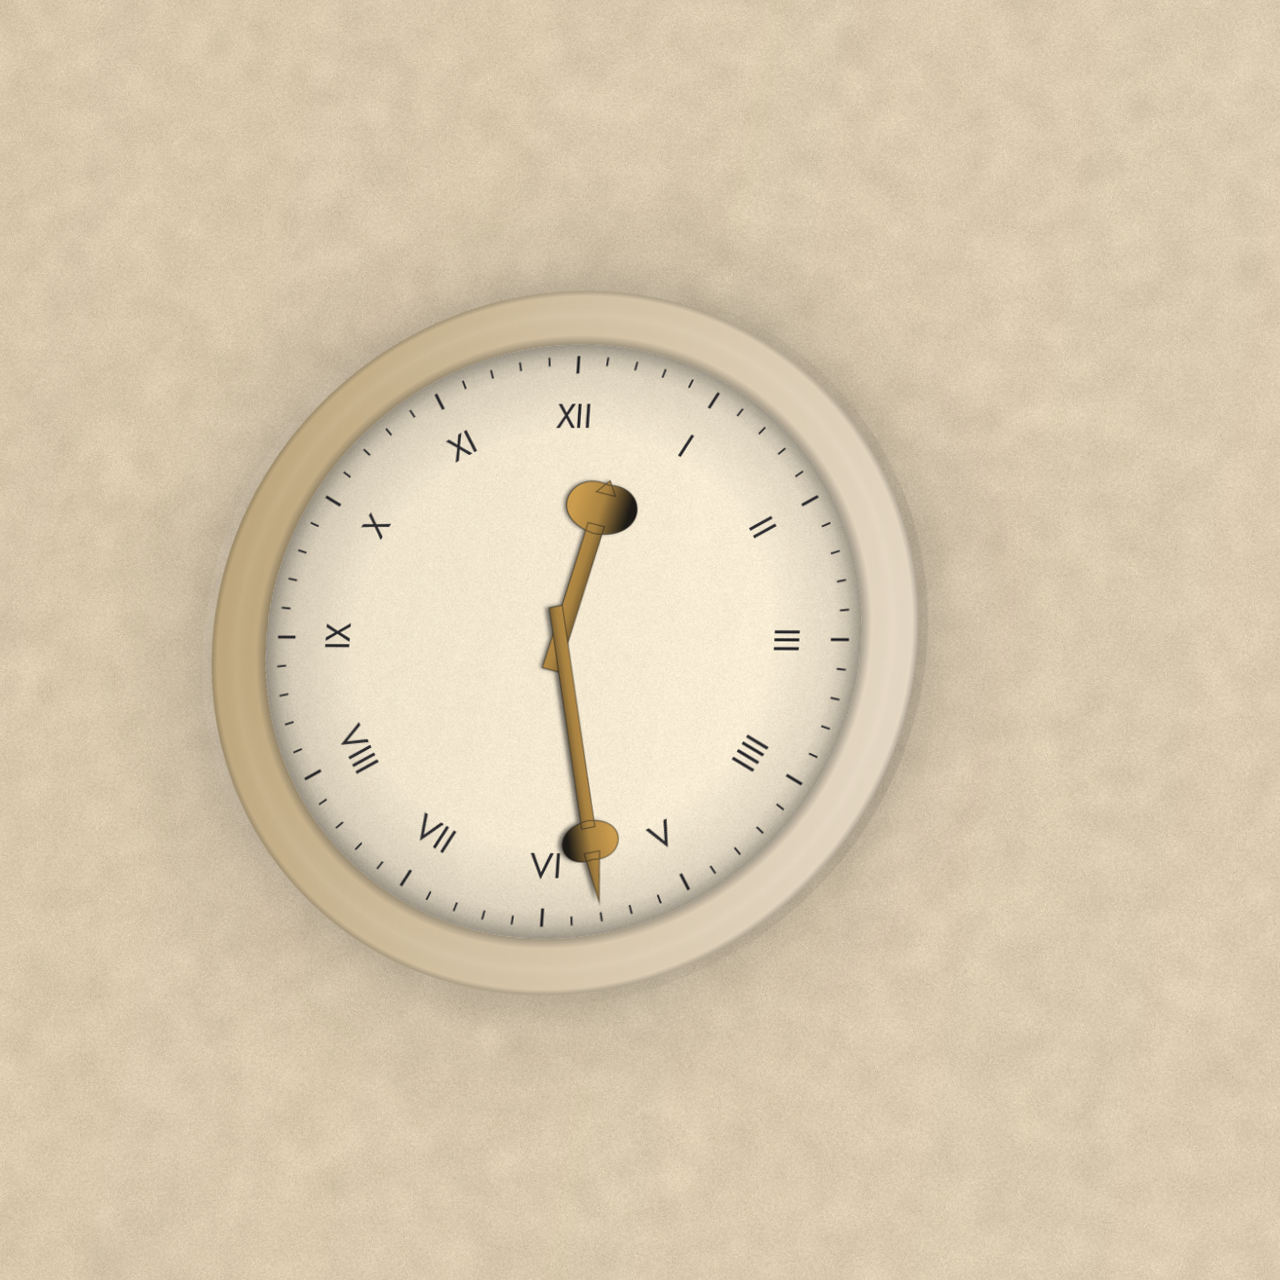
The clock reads 12,28
